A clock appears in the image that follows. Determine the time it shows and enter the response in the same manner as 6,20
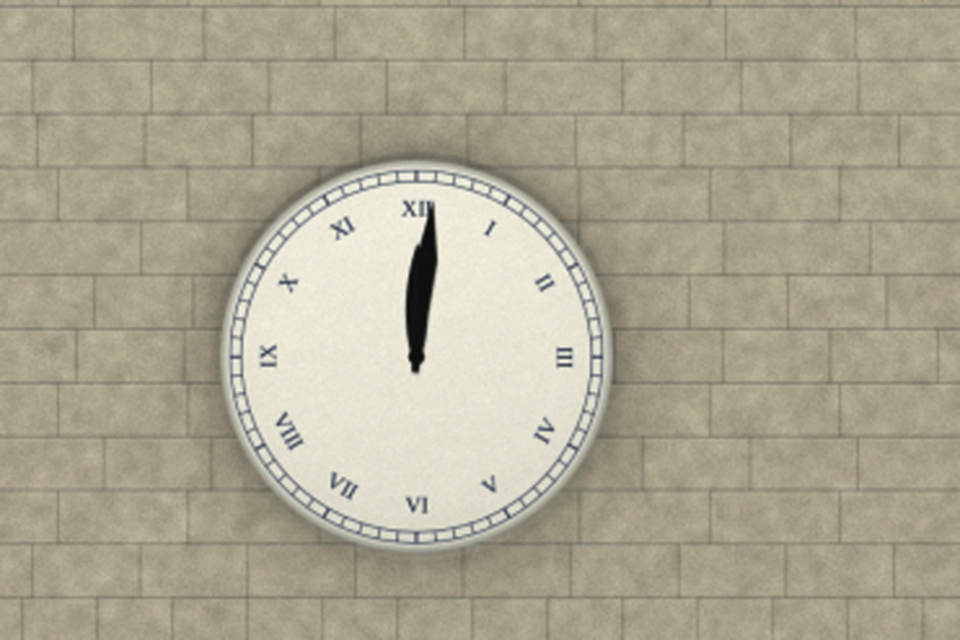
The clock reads 12,01
